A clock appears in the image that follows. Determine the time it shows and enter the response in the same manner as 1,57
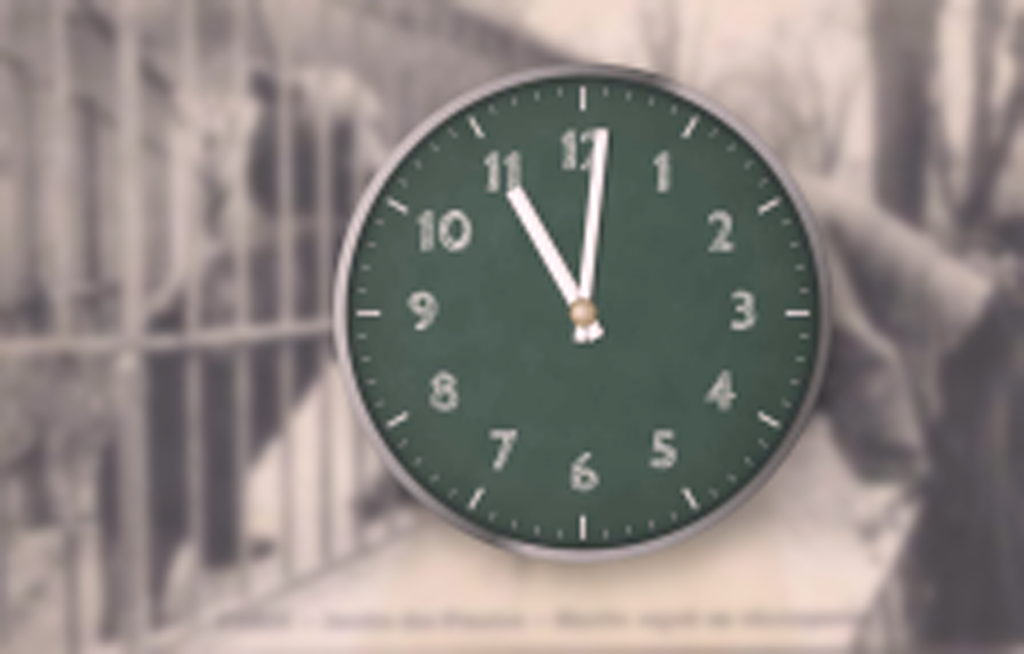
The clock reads 11,01
